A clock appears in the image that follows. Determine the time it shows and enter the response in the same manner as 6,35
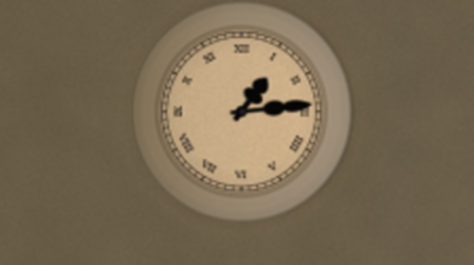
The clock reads 1,14
